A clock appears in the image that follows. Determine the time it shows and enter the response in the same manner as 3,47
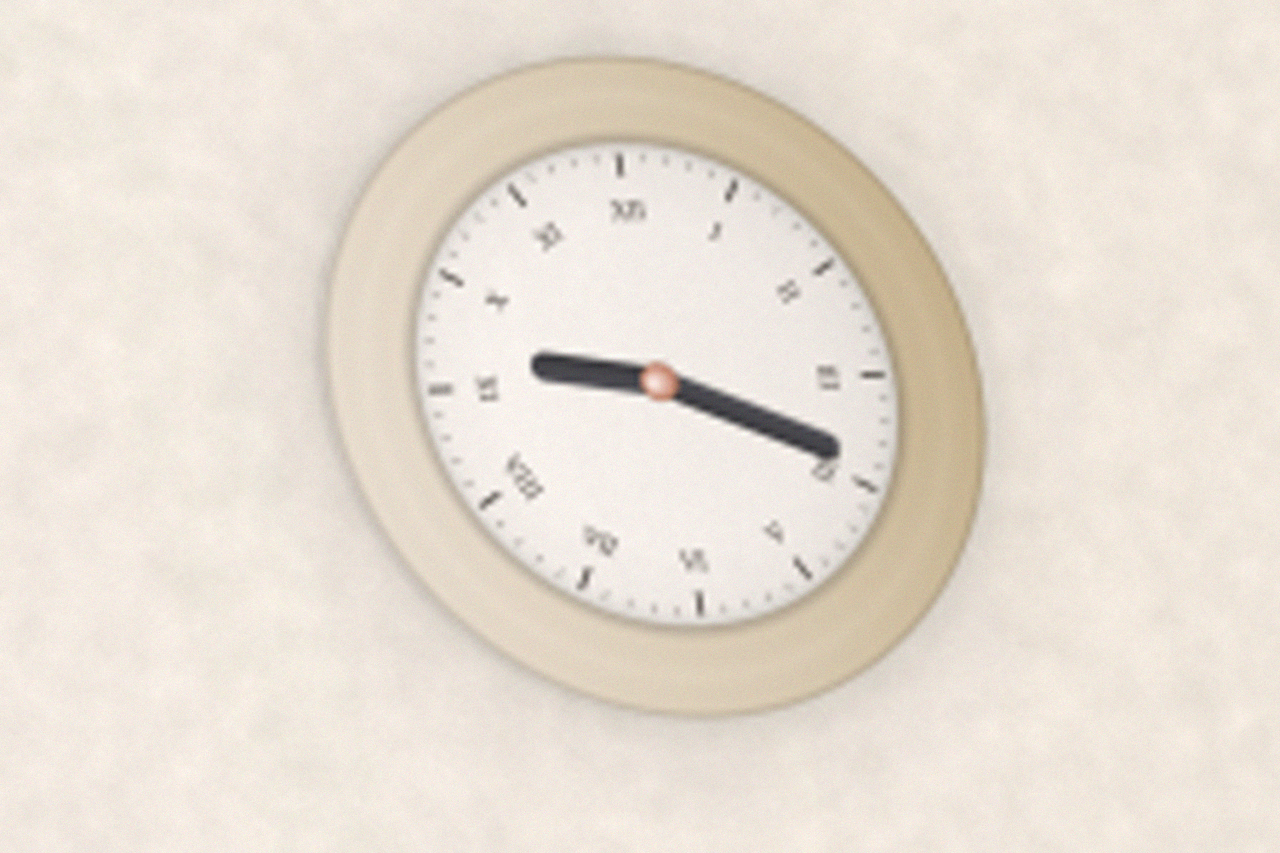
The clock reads 9,19
